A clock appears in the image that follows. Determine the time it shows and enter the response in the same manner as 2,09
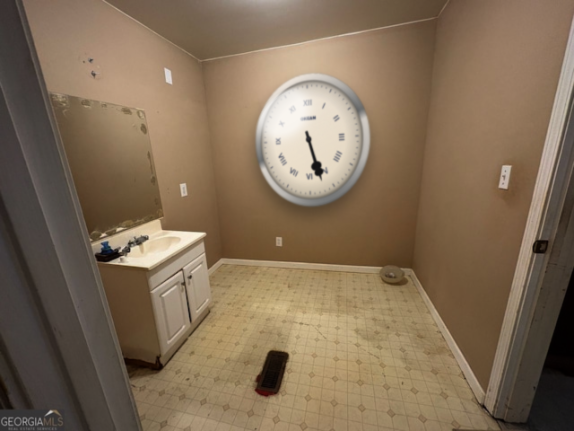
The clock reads 5,27
